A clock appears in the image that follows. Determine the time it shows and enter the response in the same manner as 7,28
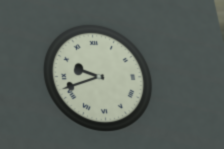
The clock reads 9,42
